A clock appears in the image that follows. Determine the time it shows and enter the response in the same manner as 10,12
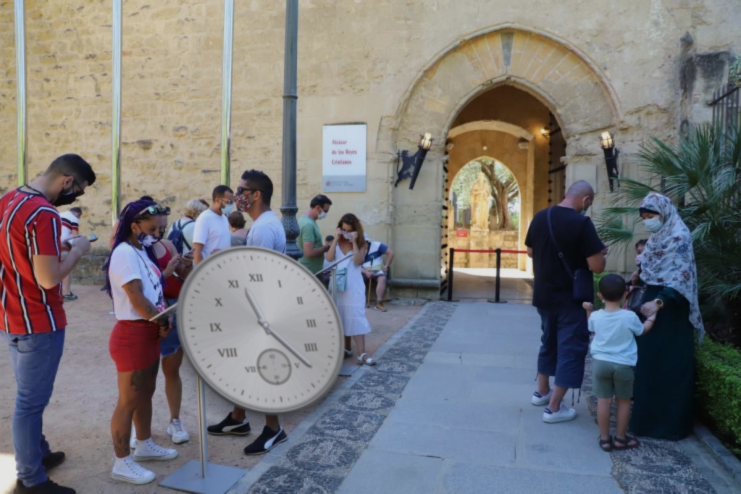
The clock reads 11,23
